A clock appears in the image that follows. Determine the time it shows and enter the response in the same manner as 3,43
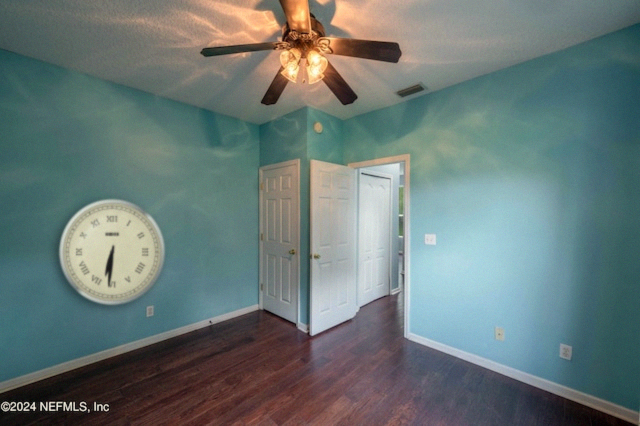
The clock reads 6,31
